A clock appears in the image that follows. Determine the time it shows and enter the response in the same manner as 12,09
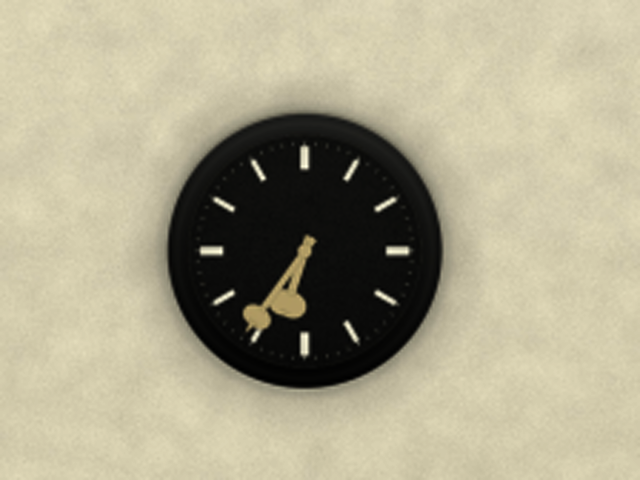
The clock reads 6,36
